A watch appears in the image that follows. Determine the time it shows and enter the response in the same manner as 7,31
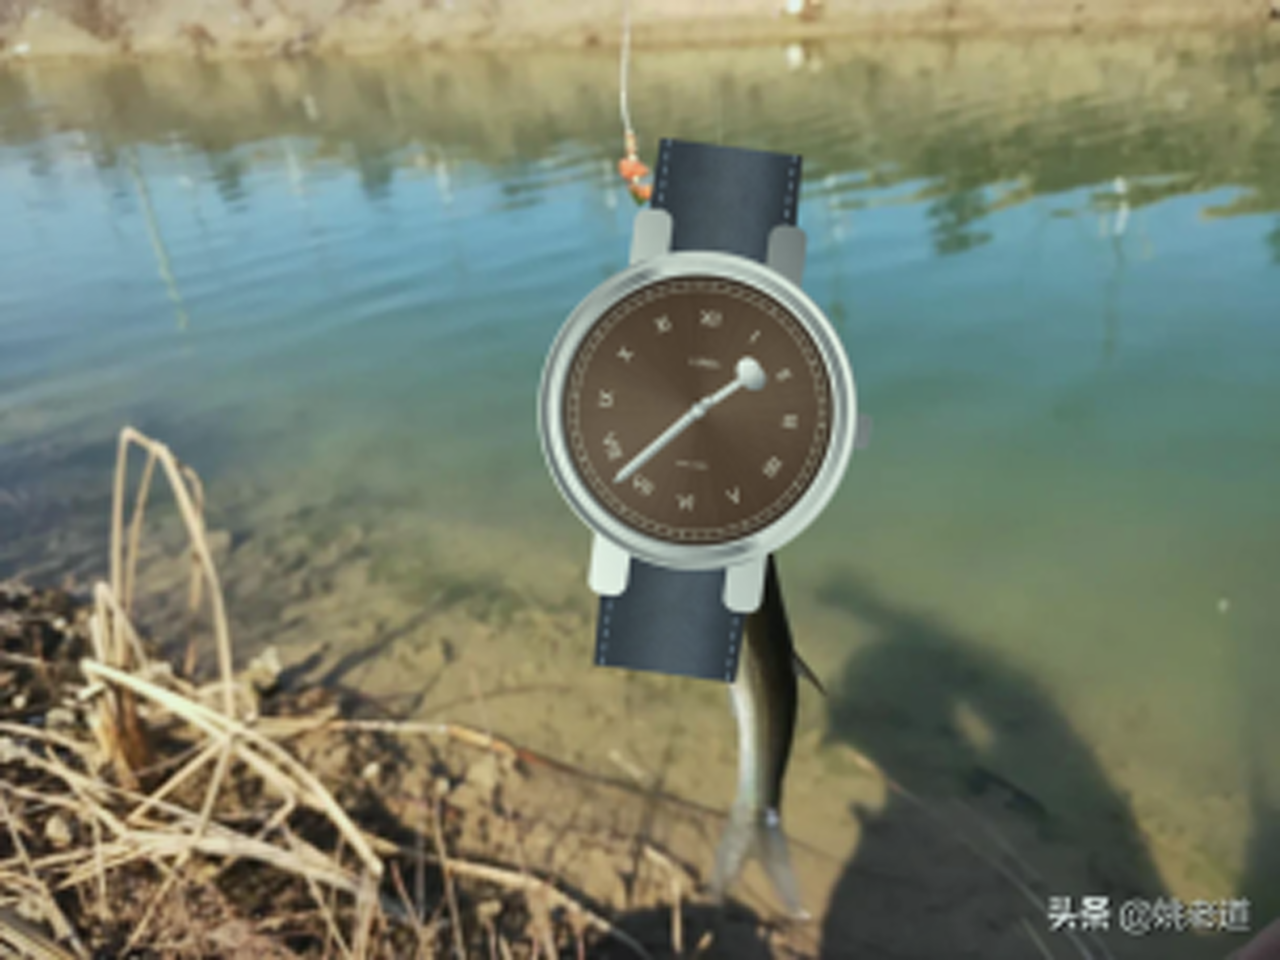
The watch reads 1,37
